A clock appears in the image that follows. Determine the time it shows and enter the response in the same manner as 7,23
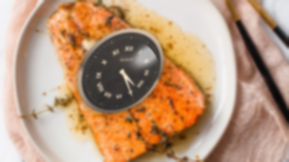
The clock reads 4,25
